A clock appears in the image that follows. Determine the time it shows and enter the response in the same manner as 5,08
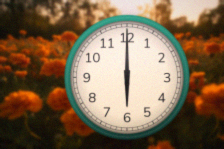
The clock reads 6,00
